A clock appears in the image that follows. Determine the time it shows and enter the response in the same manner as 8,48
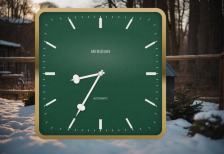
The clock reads 8,35
